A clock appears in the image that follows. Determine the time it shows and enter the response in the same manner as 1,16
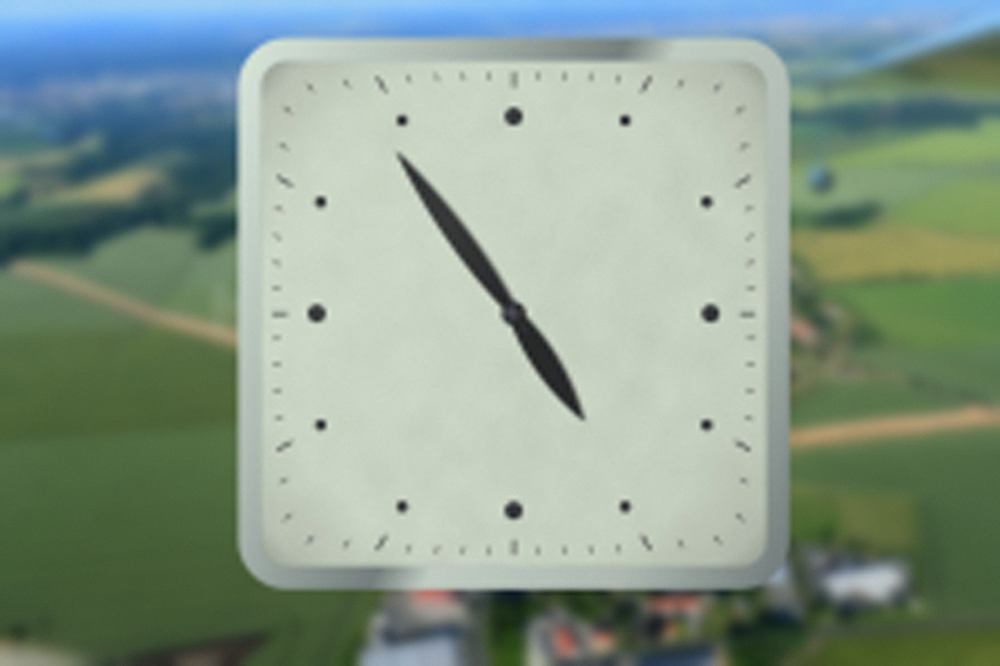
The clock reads 4,54
